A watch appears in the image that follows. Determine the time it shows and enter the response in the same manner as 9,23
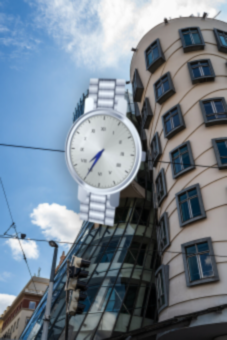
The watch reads 7,35
